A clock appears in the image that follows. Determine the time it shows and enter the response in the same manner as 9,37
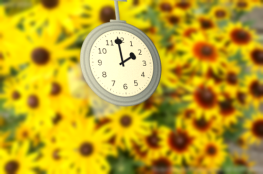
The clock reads 1,59
